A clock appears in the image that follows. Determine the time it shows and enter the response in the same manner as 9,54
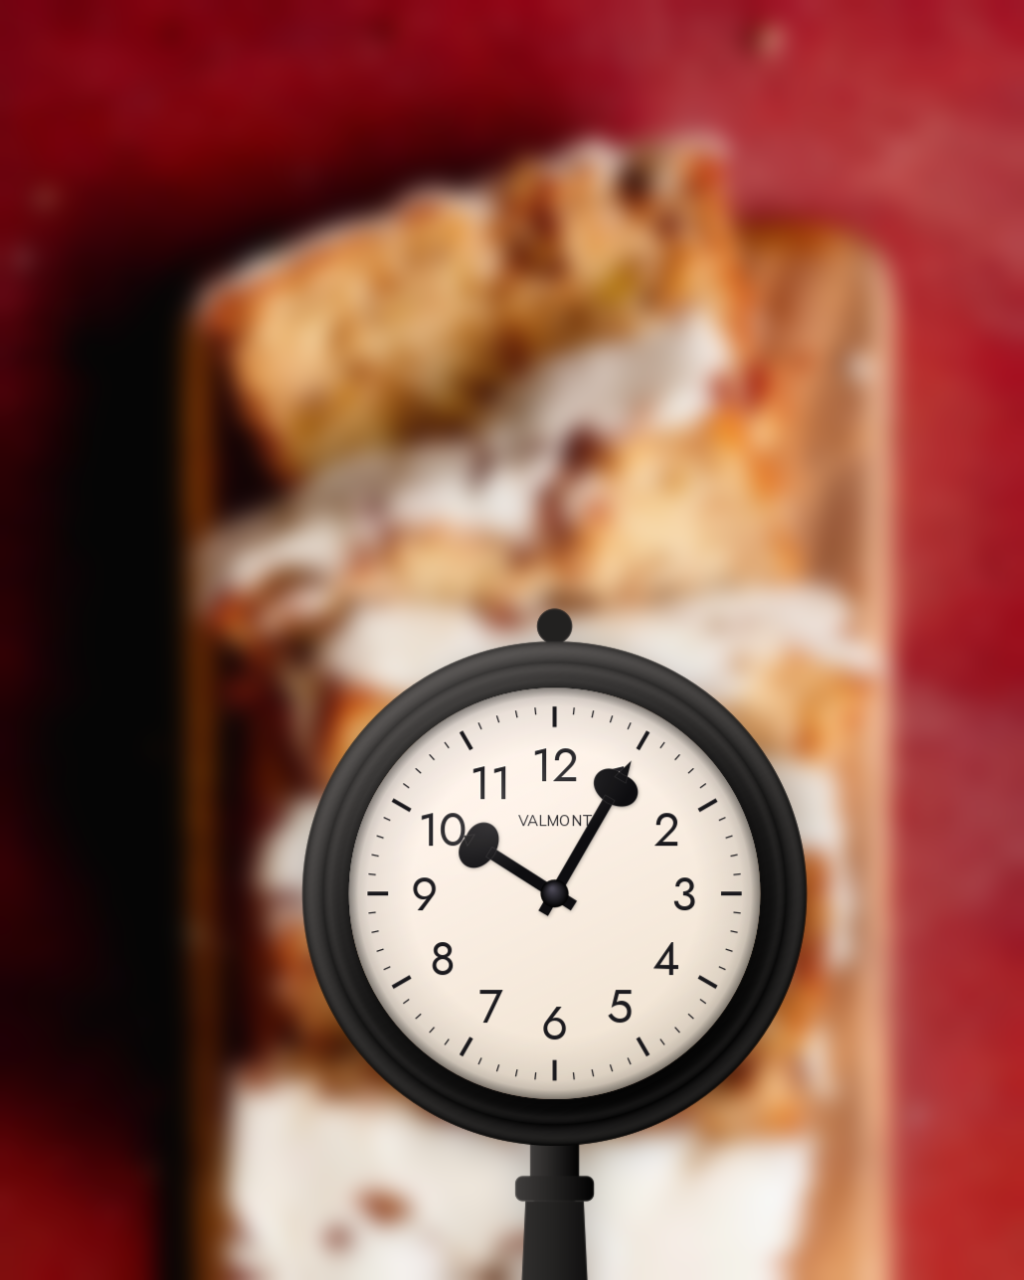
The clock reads 10,05
